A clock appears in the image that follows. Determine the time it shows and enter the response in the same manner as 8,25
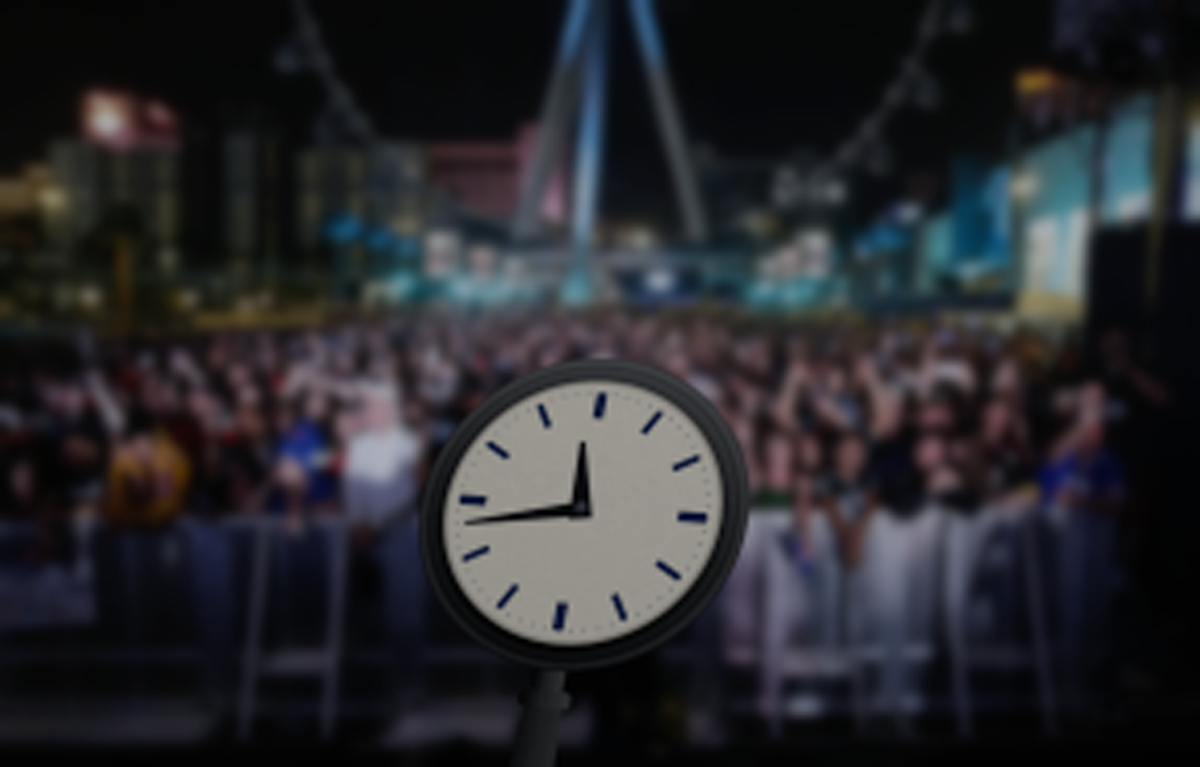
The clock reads 11,43
